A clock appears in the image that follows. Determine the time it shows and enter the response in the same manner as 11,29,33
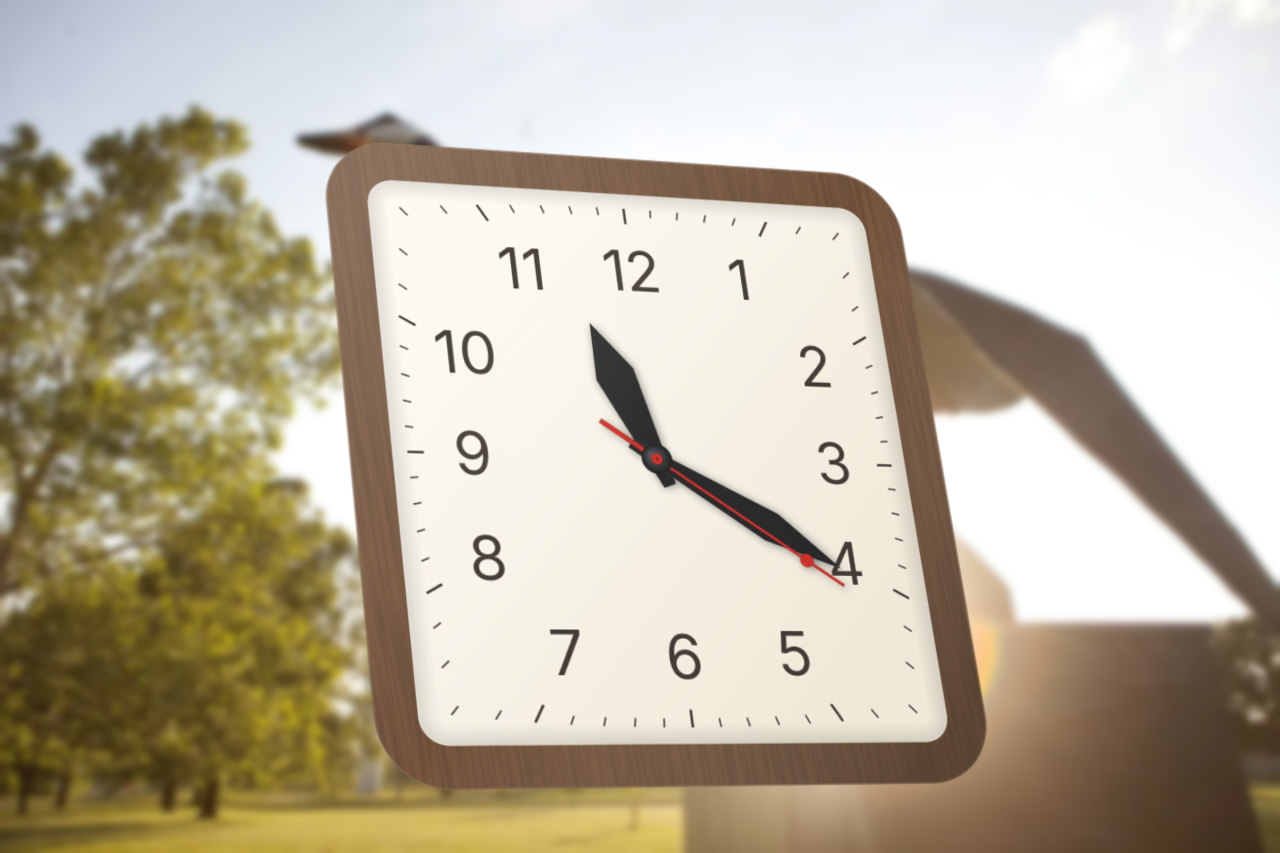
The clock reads 11,20,21
